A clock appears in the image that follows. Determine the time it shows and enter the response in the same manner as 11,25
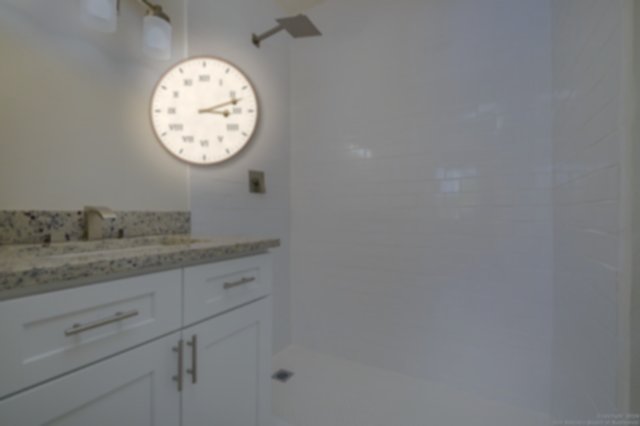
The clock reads 3,12
